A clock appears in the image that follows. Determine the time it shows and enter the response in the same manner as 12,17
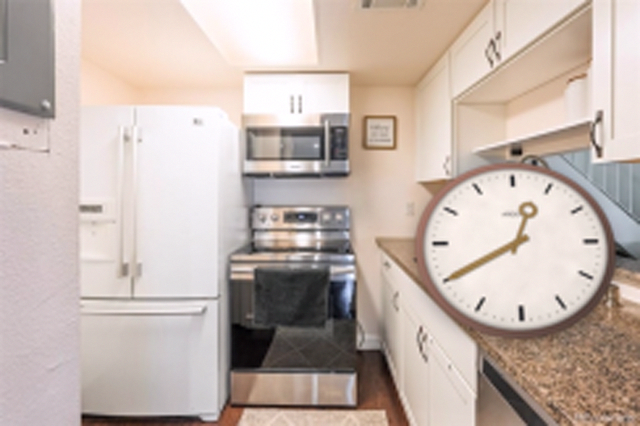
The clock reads 12,40
